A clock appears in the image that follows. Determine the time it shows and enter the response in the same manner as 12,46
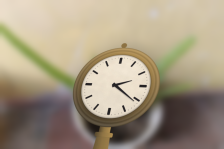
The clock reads 2,21
